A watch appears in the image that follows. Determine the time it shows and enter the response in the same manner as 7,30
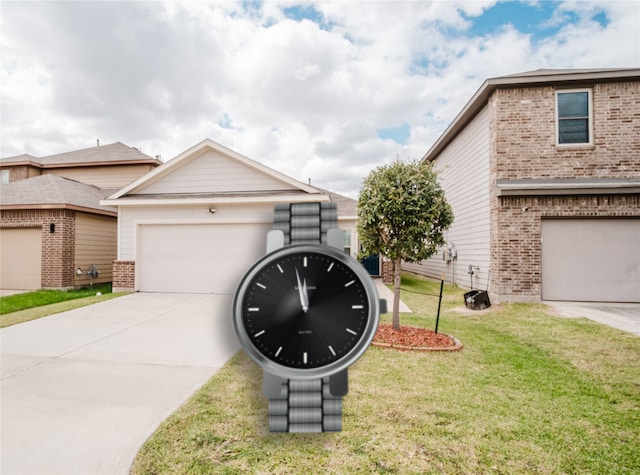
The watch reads 11,58
